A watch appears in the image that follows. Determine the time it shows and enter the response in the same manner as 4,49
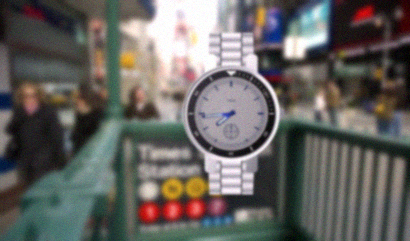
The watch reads 7,44
